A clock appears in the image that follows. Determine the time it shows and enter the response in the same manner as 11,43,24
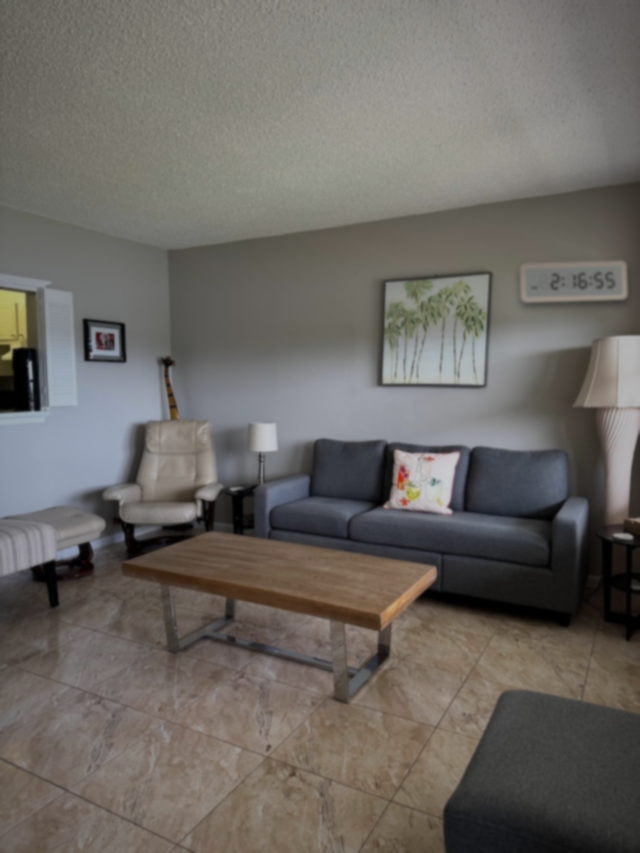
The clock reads 2,16,55
